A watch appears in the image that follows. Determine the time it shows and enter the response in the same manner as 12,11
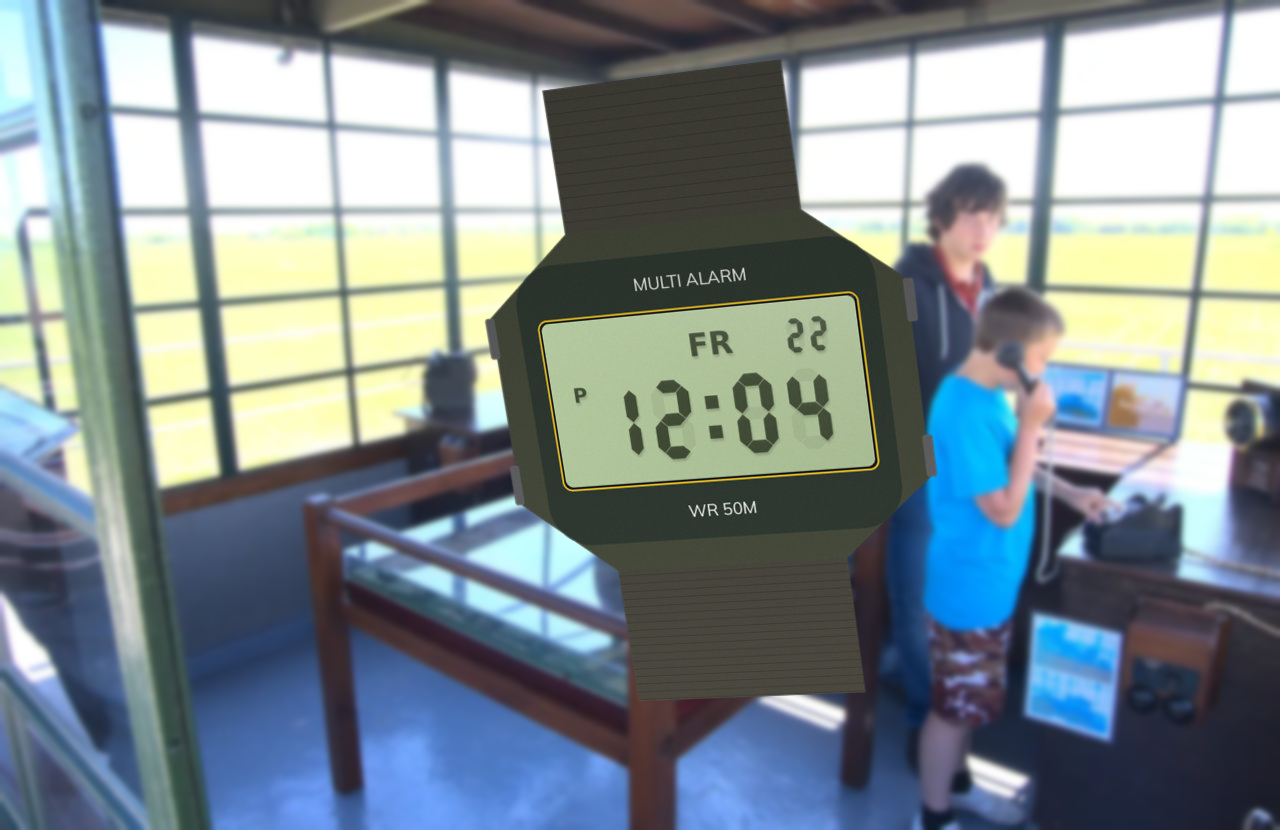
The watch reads 12,04
